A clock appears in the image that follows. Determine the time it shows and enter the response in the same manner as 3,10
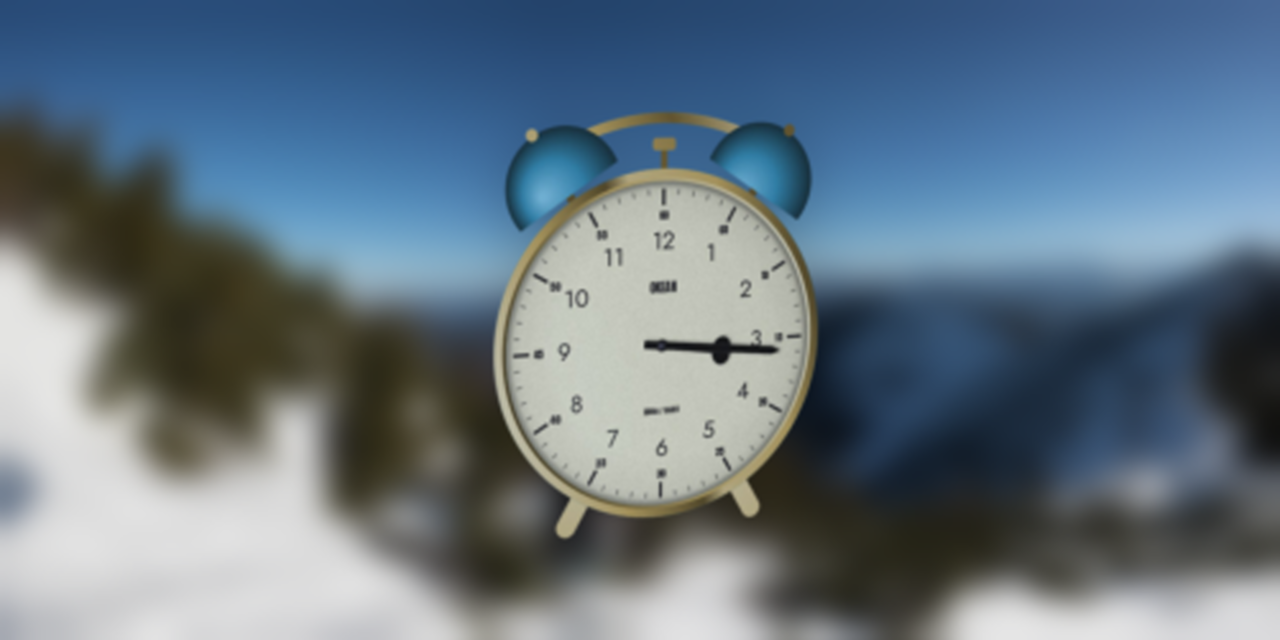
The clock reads 3,16
